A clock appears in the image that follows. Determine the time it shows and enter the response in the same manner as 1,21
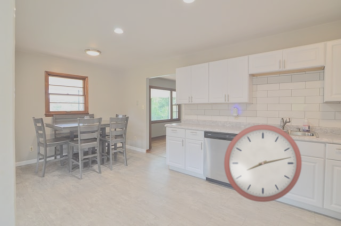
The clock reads 8,13
